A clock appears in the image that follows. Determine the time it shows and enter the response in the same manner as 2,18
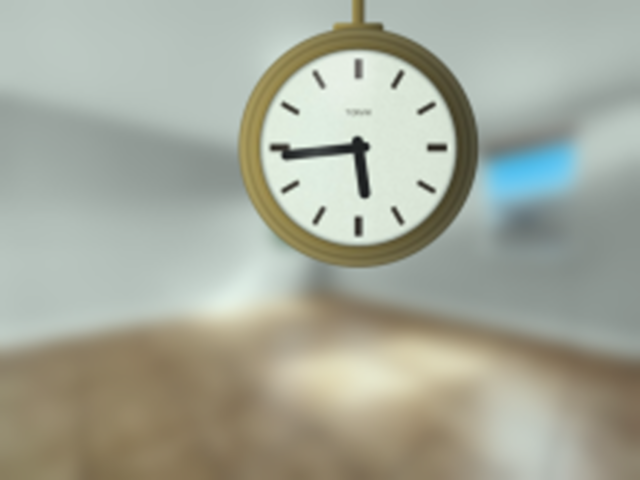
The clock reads 5,44
